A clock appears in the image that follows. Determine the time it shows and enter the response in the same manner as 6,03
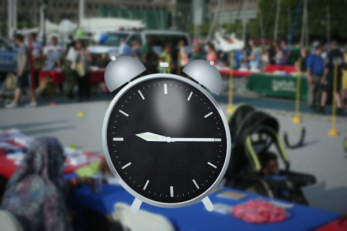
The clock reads 9,15
